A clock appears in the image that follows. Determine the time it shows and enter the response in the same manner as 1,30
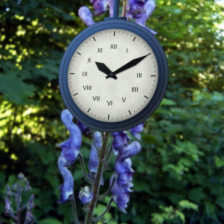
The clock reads 10,10
